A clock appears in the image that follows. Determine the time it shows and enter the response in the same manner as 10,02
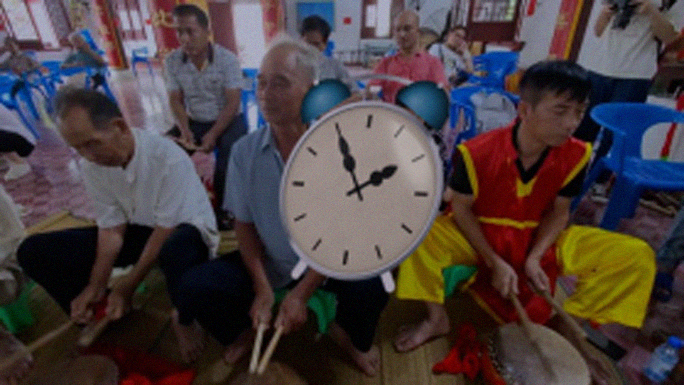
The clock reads 1,55
